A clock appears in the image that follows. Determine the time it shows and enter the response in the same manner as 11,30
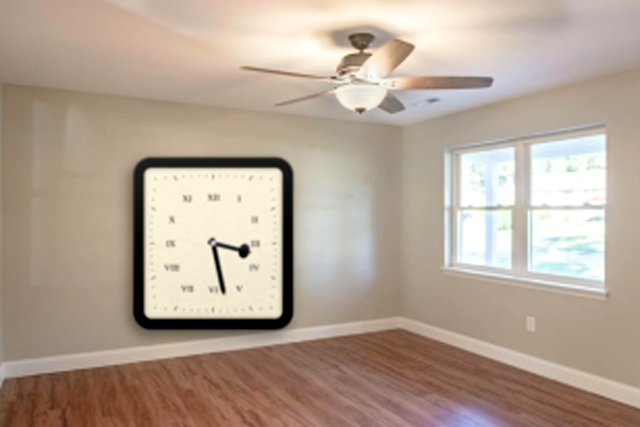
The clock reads 3,28
